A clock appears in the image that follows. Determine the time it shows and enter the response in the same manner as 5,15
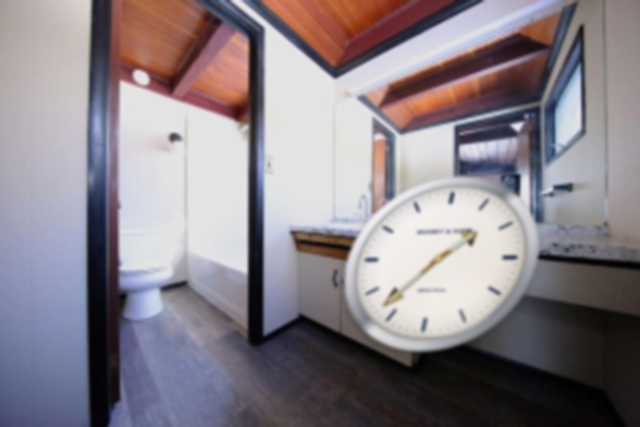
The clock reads 1,37
